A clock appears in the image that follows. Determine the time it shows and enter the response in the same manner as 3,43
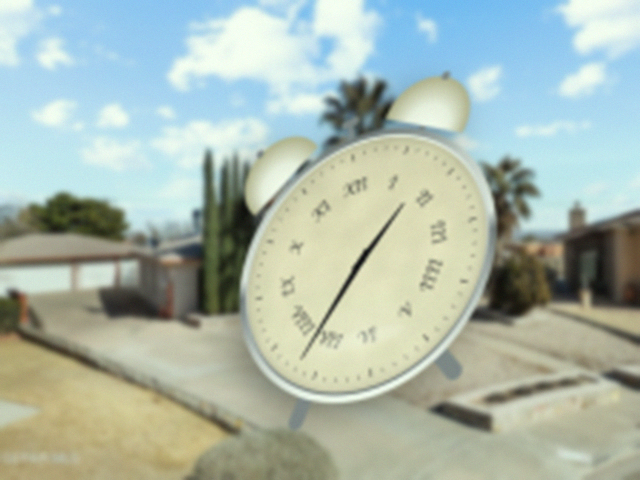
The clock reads 1,37
